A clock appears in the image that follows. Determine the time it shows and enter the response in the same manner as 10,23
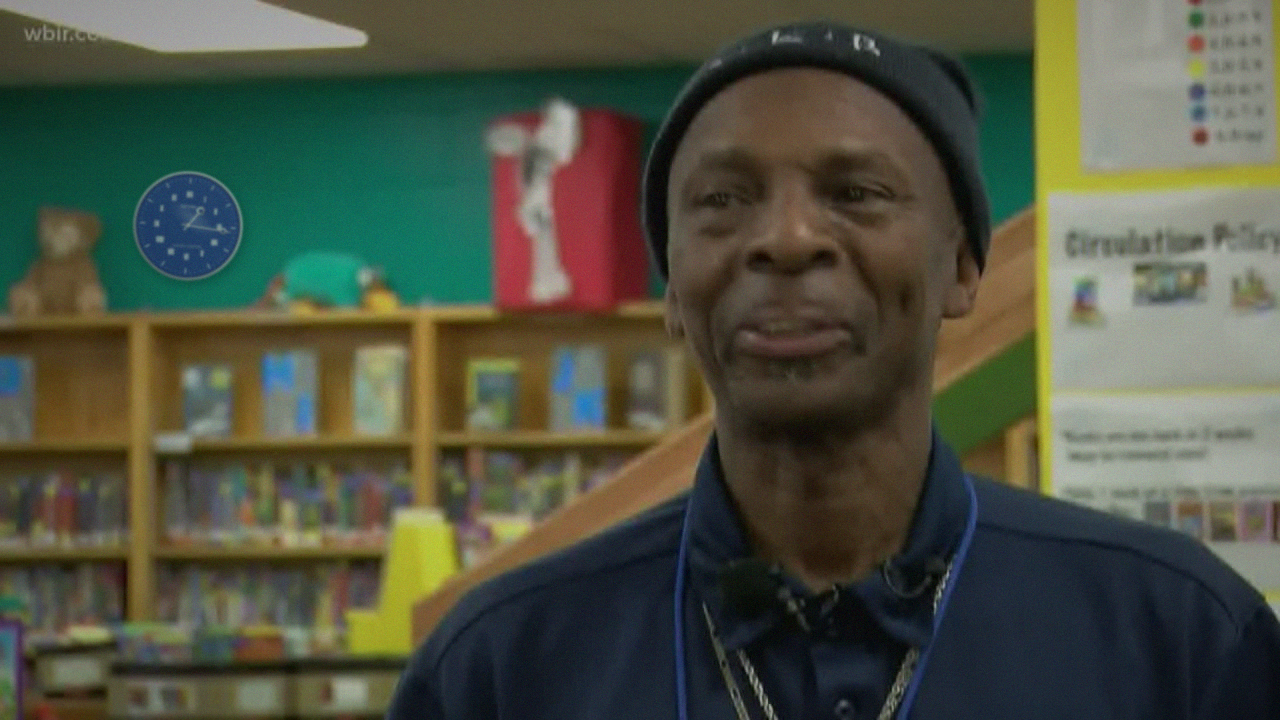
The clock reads 1,16
